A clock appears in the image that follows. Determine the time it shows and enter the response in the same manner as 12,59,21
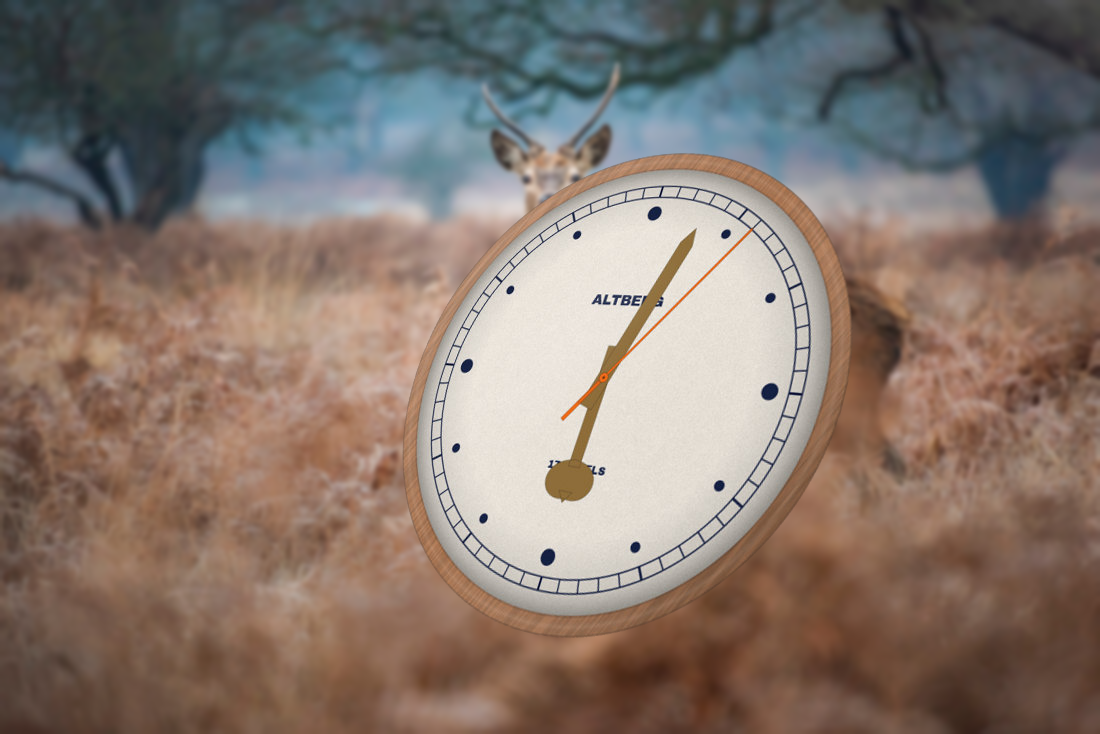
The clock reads 6,03,06
